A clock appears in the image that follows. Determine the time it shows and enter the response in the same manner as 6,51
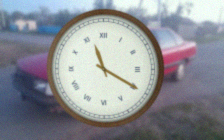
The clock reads 11,20
